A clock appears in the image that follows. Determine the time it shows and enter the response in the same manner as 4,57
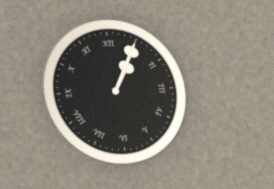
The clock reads 1,05
